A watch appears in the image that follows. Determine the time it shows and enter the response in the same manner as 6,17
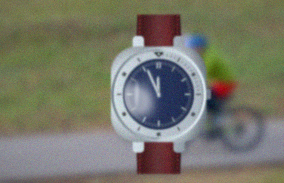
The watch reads 11,56
